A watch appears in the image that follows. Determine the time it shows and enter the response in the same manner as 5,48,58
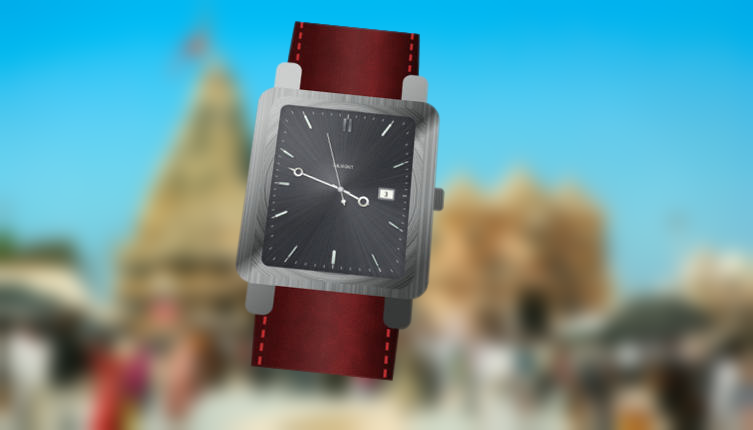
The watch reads 3,47,57
